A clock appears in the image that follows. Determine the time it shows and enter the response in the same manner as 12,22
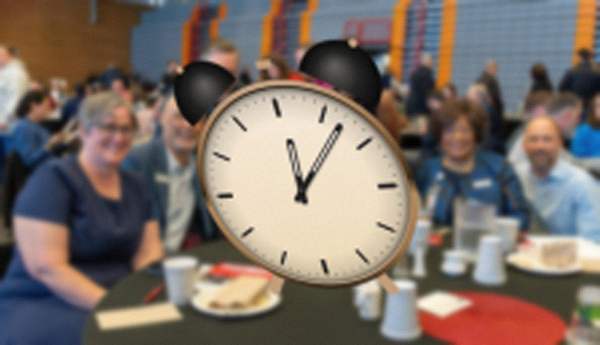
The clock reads 12,07
